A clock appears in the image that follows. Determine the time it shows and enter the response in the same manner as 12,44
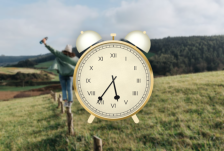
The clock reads 5,36
